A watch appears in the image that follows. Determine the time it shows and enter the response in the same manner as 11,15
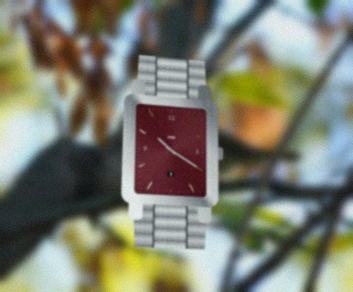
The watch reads 10,20
